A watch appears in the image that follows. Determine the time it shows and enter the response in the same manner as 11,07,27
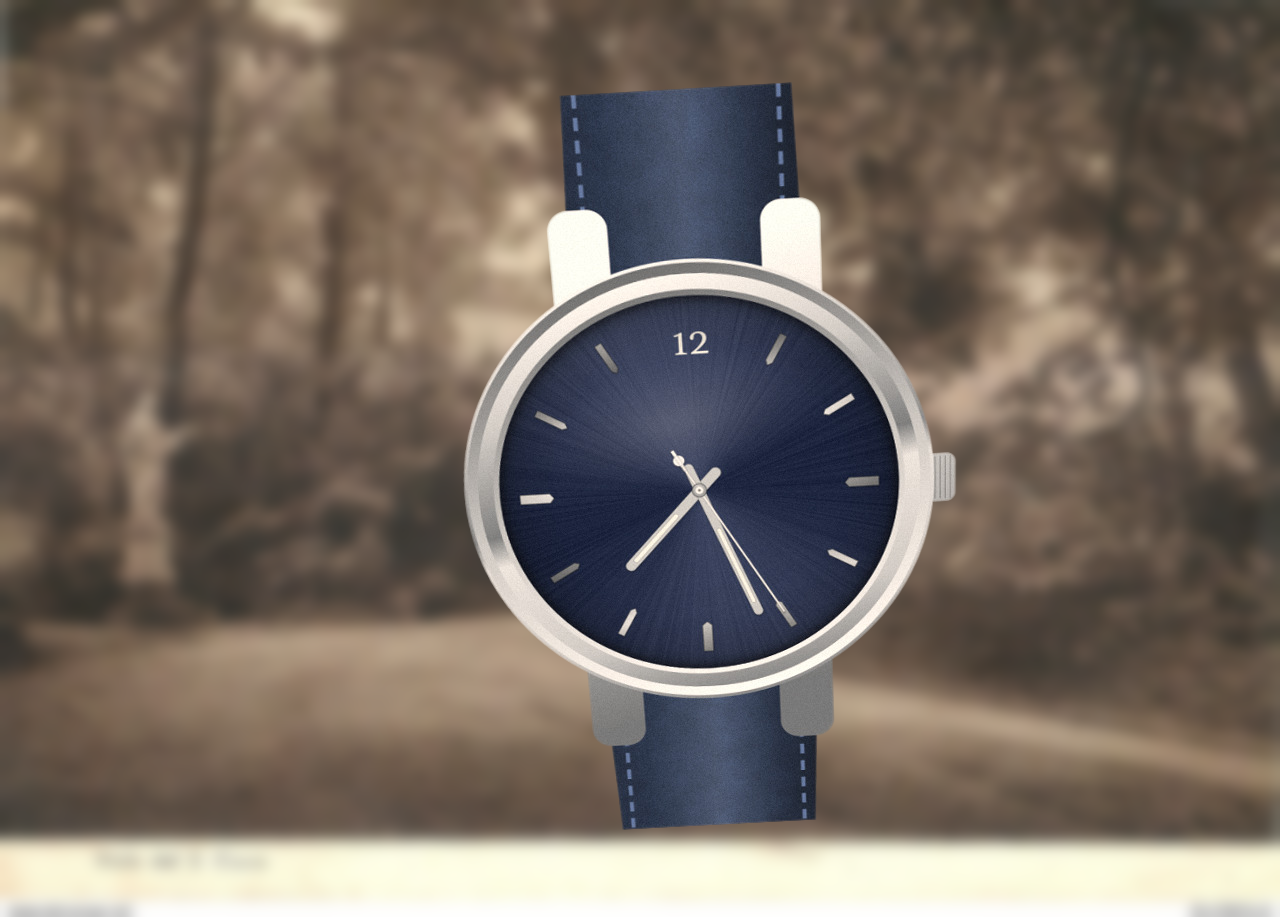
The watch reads 7,26,25
